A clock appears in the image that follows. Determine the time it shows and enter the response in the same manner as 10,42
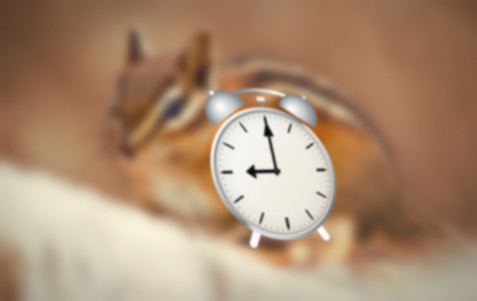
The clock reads 9,00
